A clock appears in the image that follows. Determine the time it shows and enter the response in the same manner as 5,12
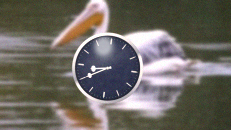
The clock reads 8,40
